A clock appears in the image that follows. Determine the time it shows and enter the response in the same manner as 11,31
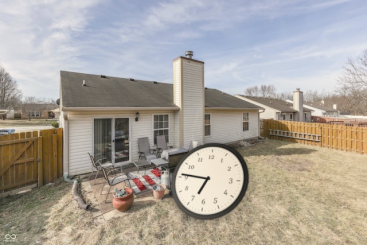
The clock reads 6,46
